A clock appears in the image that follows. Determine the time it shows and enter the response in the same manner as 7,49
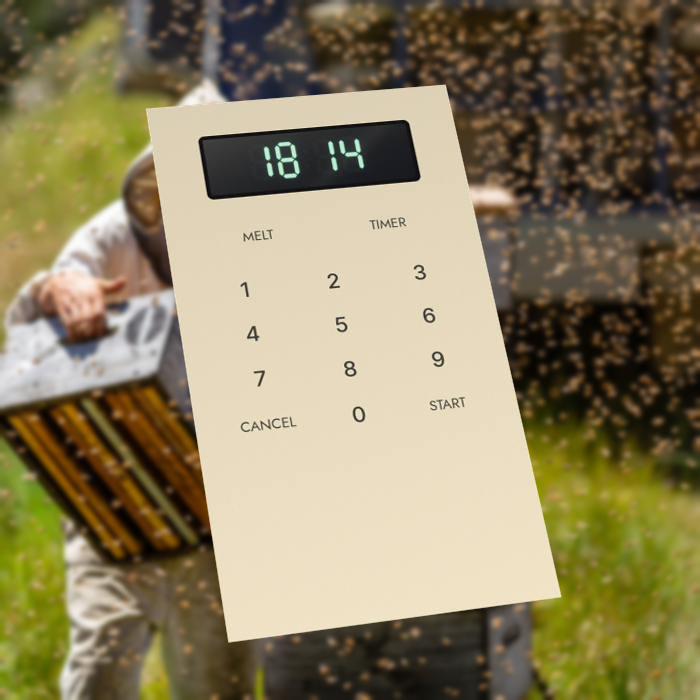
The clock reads 18,14
